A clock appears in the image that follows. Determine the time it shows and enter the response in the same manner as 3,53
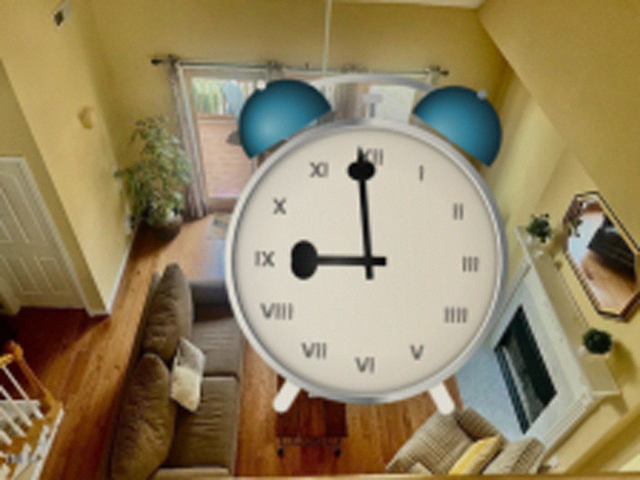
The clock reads 8,59
